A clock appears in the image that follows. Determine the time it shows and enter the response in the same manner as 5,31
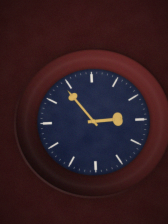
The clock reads 2,54
